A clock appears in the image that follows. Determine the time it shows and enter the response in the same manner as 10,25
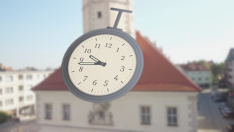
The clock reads 9,43
